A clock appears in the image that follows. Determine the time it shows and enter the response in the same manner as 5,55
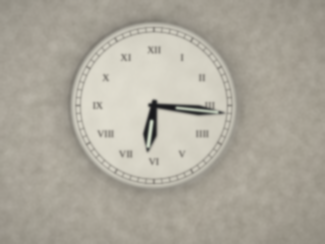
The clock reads 6,16
